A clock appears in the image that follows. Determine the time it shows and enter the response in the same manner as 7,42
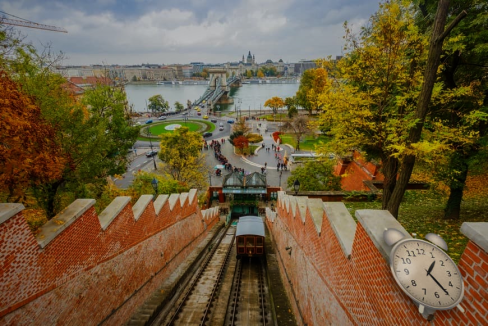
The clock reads 1,25
